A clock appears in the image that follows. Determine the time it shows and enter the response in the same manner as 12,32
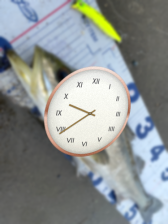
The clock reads 9,39
